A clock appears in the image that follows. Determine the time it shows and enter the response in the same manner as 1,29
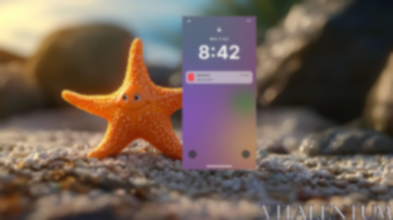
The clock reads 8,42
